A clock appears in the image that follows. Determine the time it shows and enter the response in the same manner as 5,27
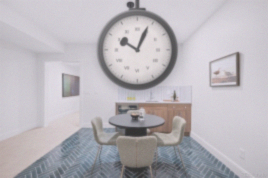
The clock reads 10,04
